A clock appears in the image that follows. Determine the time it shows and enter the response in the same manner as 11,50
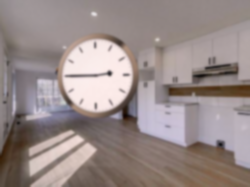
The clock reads 2,45
